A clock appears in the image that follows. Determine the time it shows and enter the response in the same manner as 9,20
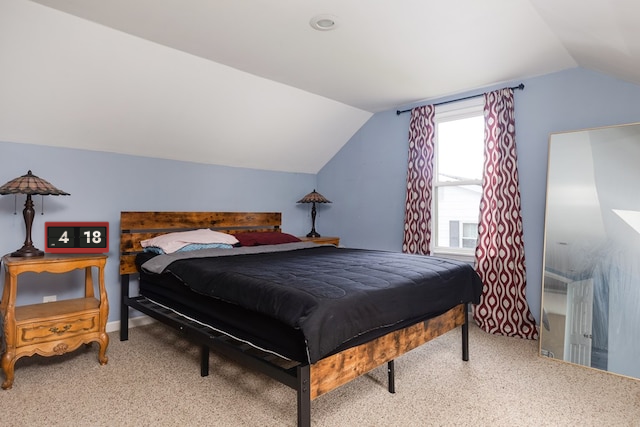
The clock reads 4,18
